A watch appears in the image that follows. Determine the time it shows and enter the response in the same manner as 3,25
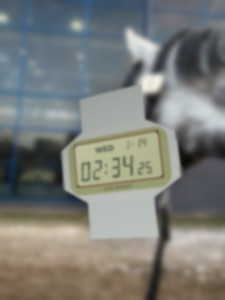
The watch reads 2,34
